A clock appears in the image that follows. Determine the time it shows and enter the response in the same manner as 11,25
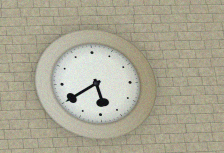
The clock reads 5,40
